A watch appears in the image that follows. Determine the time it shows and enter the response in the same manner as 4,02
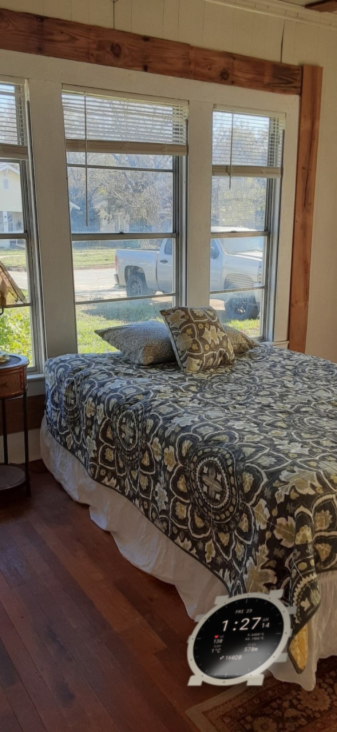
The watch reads 1,27
